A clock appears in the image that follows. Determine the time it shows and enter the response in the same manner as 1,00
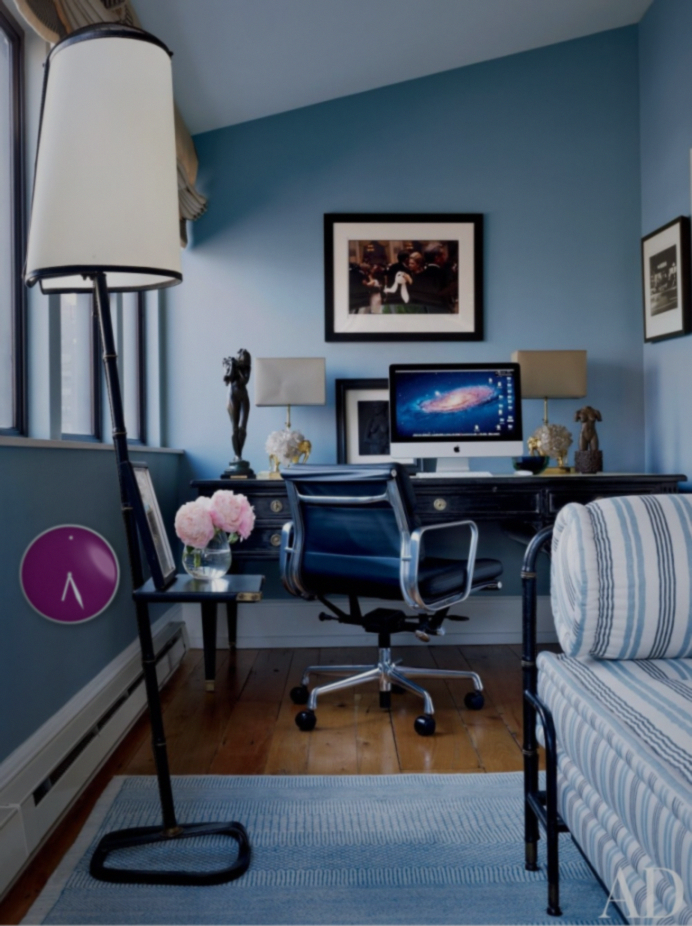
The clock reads 6,26
